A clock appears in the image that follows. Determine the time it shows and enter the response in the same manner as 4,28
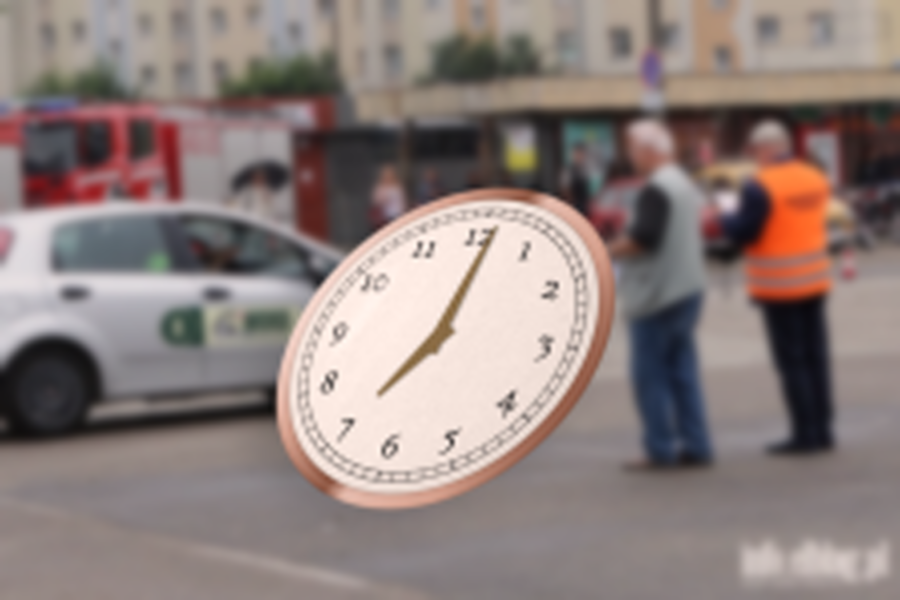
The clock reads 7,01
